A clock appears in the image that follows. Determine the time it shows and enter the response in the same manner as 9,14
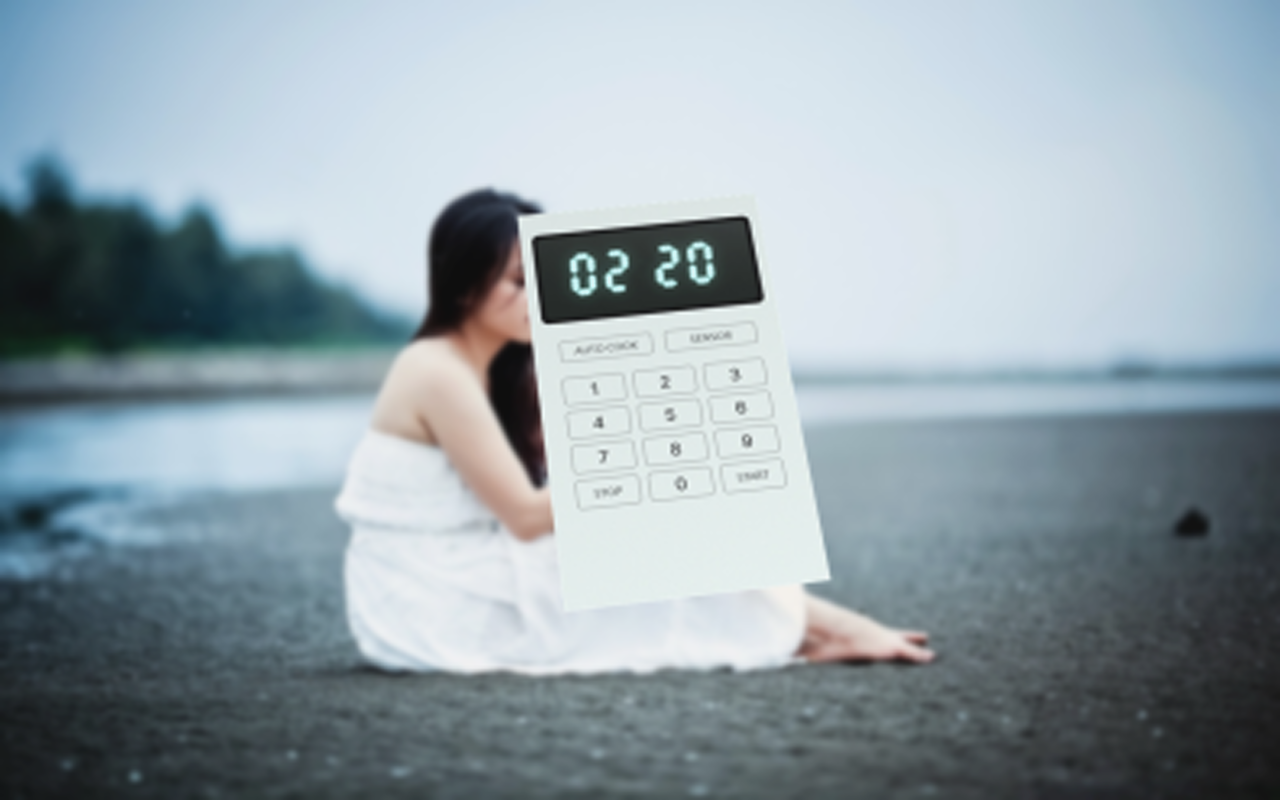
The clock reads 2,20
